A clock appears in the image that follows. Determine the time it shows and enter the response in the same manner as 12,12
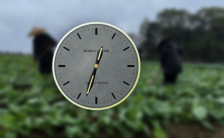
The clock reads 12,33
